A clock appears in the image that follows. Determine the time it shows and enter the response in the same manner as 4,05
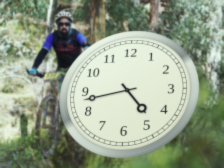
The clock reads 4,43
